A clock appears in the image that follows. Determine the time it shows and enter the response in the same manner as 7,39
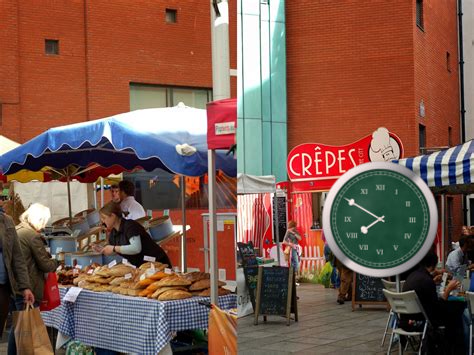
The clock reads 7,50
